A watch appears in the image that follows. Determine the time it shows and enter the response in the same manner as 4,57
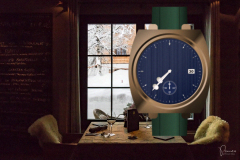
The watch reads 7,37
